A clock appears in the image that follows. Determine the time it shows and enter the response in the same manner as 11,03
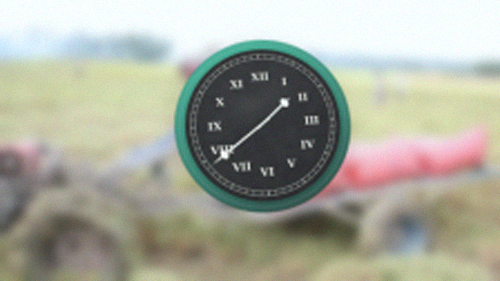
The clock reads 1,39
